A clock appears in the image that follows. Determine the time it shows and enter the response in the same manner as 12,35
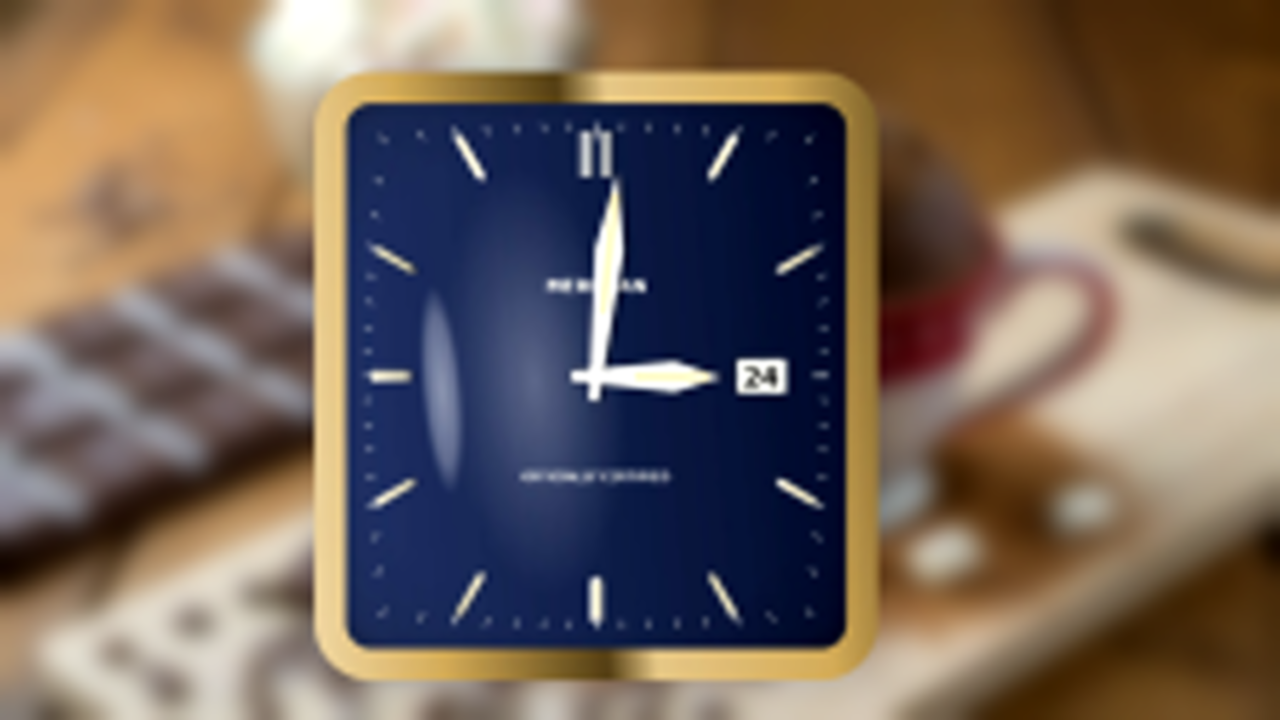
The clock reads 3,01
